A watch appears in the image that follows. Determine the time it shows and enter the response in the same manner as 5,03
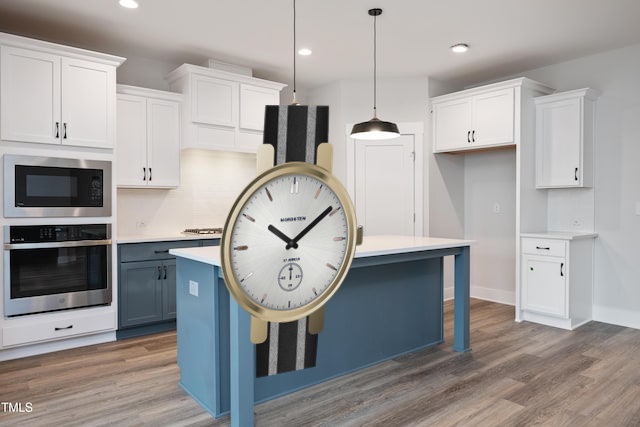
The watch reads 10,09
